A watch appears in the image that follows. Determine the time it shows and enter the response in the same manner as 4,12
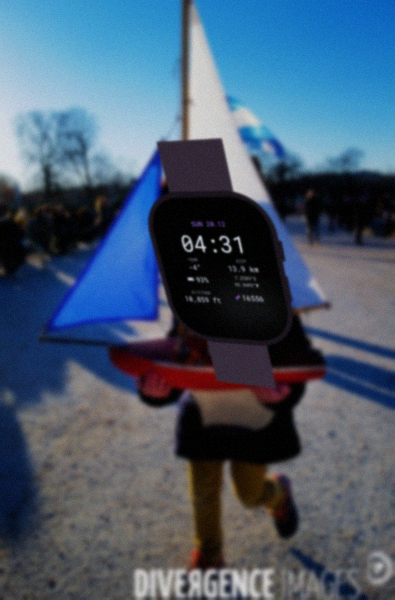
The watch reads 4,31
